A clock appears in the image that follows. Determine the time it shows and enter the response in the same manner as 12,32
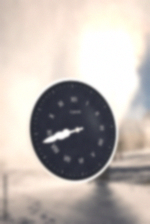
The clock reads 8,43
